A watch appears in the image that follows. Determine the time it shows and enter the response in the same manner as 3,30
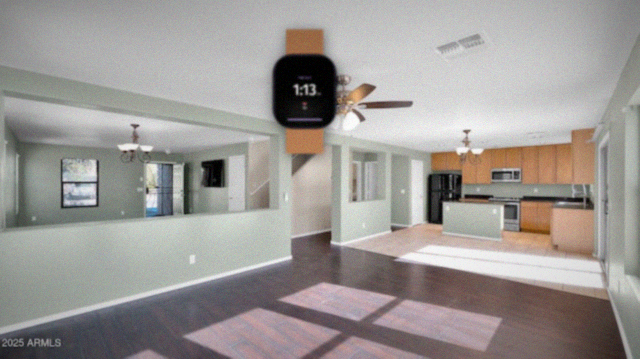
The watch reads 1,13
